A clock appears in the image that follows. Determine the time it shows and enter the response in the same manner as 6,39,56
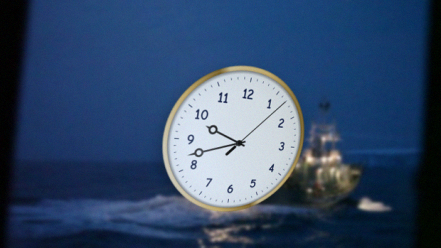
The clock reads 9,42,07
